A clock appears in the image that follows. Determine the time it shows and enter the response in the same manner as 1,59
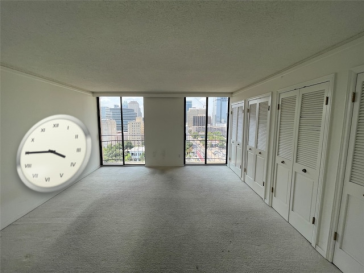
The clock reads 3,45
